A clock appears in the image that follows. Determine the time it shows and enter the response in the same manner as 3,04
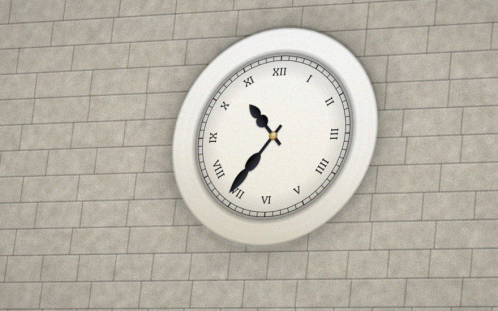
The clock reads 10,36
